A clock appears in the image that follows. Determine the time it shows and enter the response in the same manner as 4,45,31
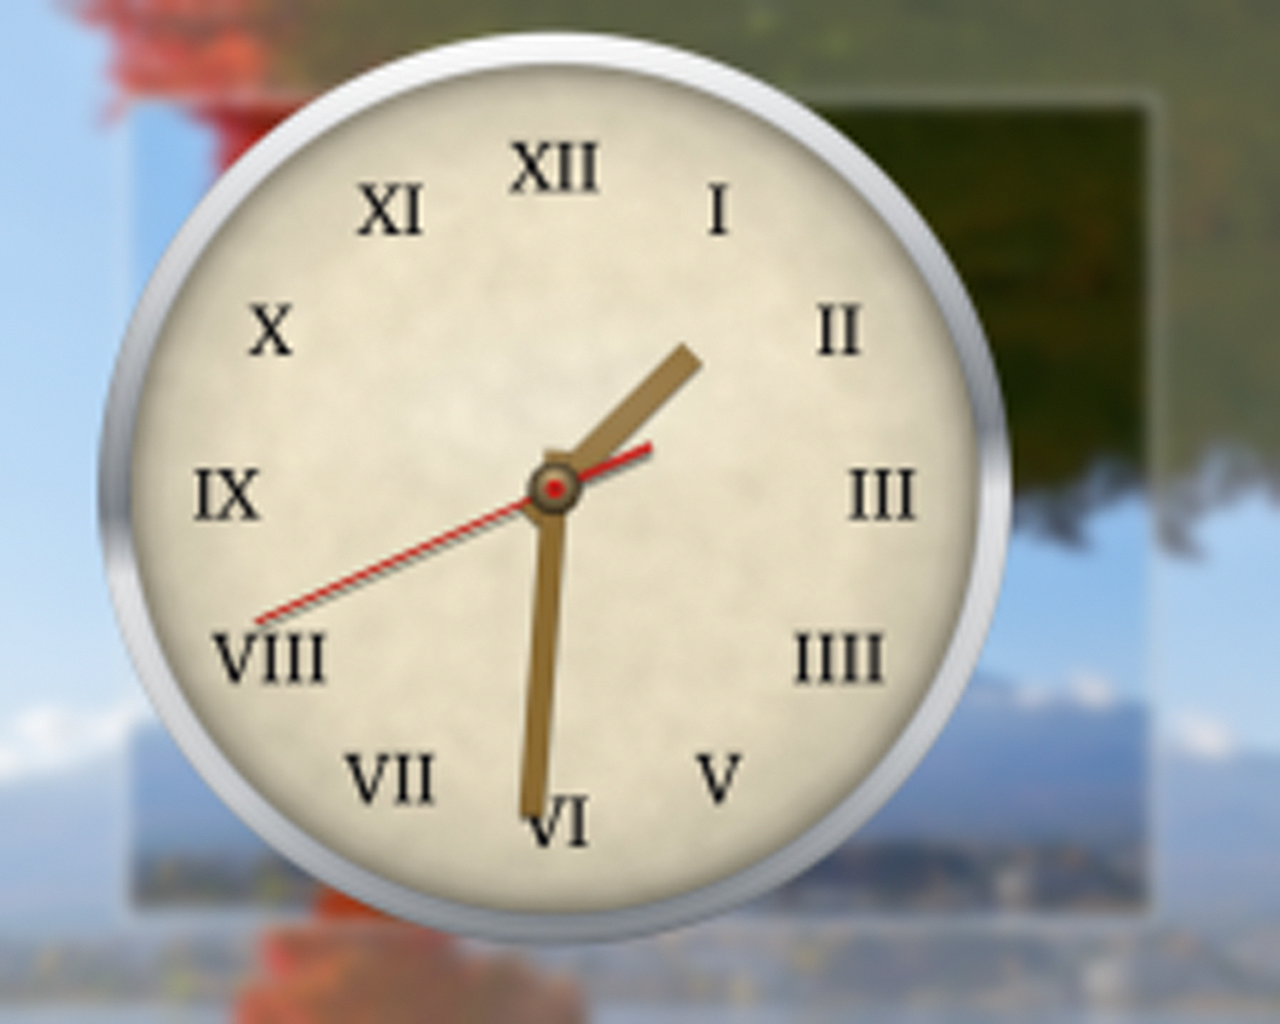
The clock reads 1,30,41
